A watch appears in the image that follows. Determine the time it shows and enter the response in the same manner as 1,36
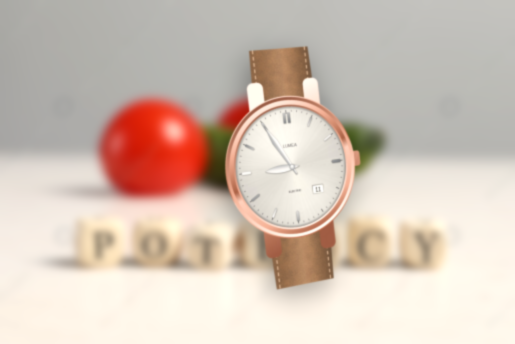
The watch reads 8,55
